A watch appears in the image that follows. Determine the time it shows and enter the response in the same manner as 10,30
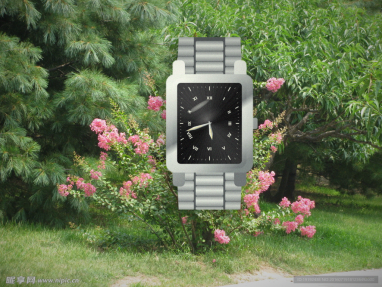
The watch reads 5,42
